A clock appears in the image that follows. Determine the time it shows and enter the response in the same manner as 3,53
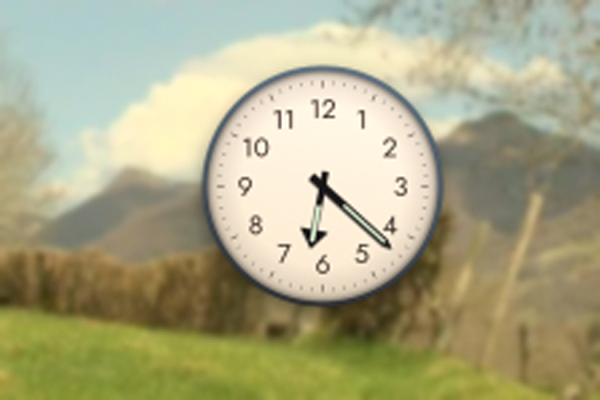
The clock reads 6,22
